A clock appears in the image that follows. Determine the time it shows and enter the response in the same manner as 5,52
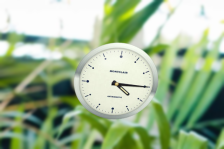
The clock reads 4,15
